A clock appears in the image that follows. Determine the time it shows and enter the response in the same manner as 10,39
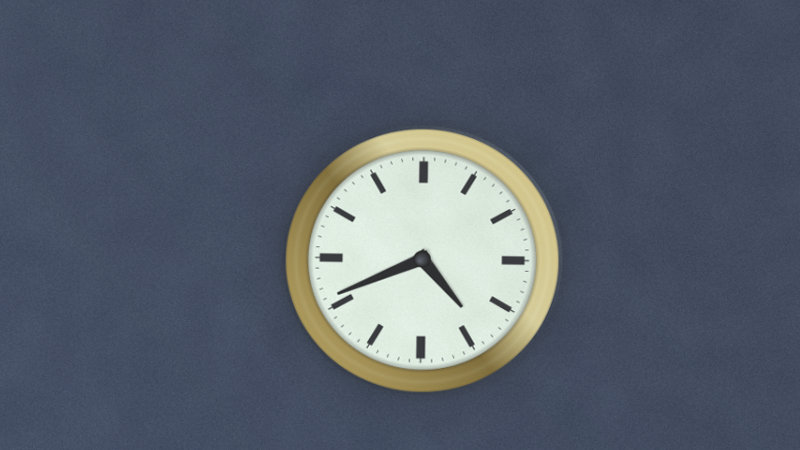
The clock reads 4,41
